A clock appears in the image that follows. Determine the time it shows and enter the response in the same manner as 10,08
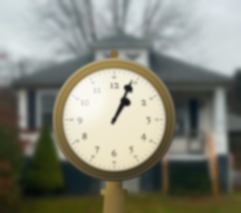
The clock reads 1,04
